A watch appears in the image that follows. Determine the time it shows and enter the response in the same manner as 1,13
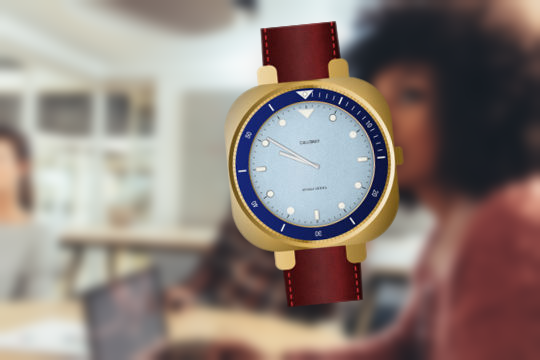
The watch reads 9,51
